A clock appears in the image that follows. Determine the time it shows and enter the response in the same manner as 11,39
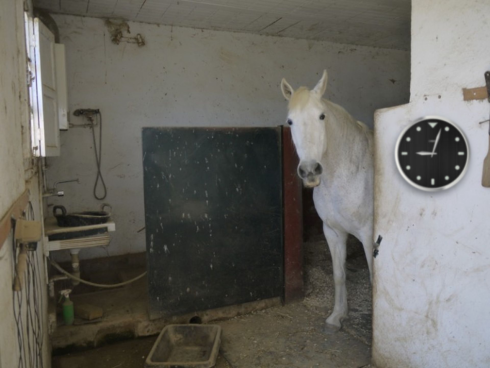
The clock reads 9,03
